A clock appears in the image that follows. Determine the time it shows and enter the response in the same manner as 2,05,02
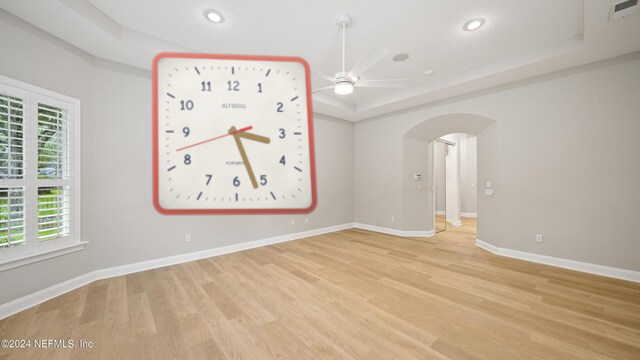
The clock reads 3,26,42
